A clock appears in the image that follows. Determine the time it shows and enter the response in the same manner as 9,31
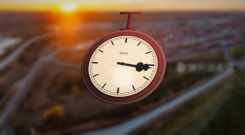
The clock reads 3,16
